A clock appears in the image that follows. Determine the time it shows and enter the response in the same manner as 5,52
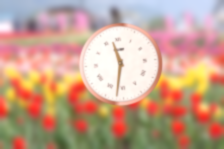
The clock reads 11,32
